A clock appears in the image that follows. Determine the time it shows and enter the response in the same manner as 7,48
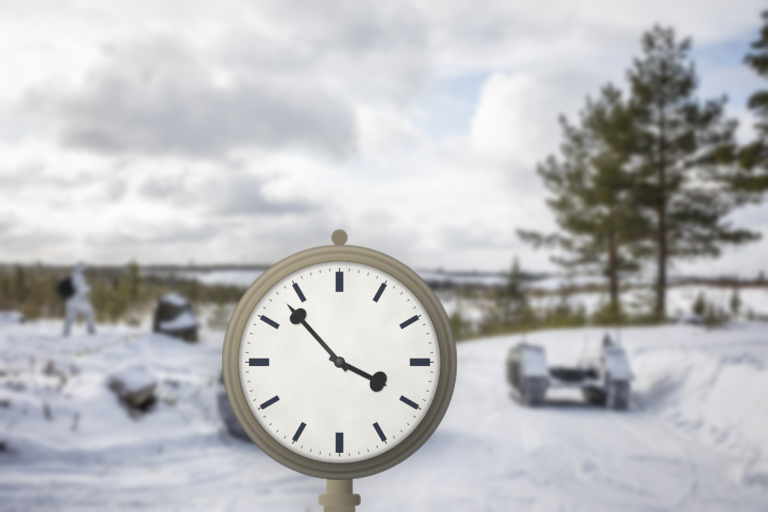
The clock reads 3,53
